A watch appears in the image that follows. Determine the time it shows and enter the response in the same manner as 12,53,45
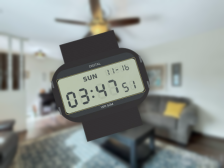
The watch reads 3,47,51
